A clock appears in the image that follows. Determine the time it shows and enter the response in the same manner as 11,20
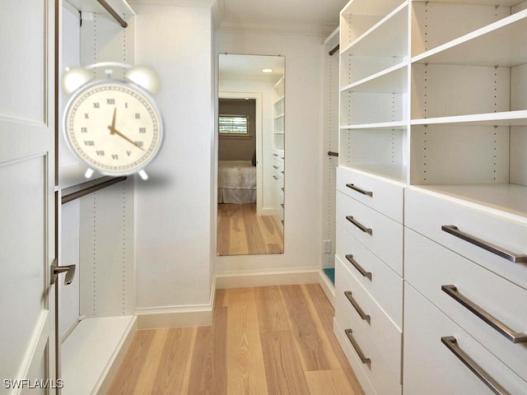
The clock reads 12,21
